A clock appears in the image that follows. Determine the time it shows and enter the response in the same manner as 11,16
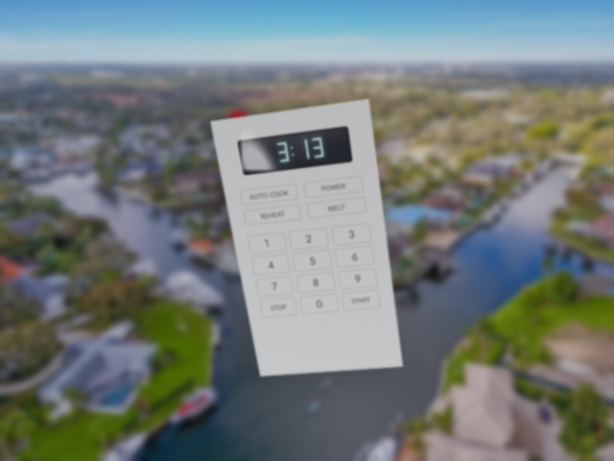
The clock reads 3,13
